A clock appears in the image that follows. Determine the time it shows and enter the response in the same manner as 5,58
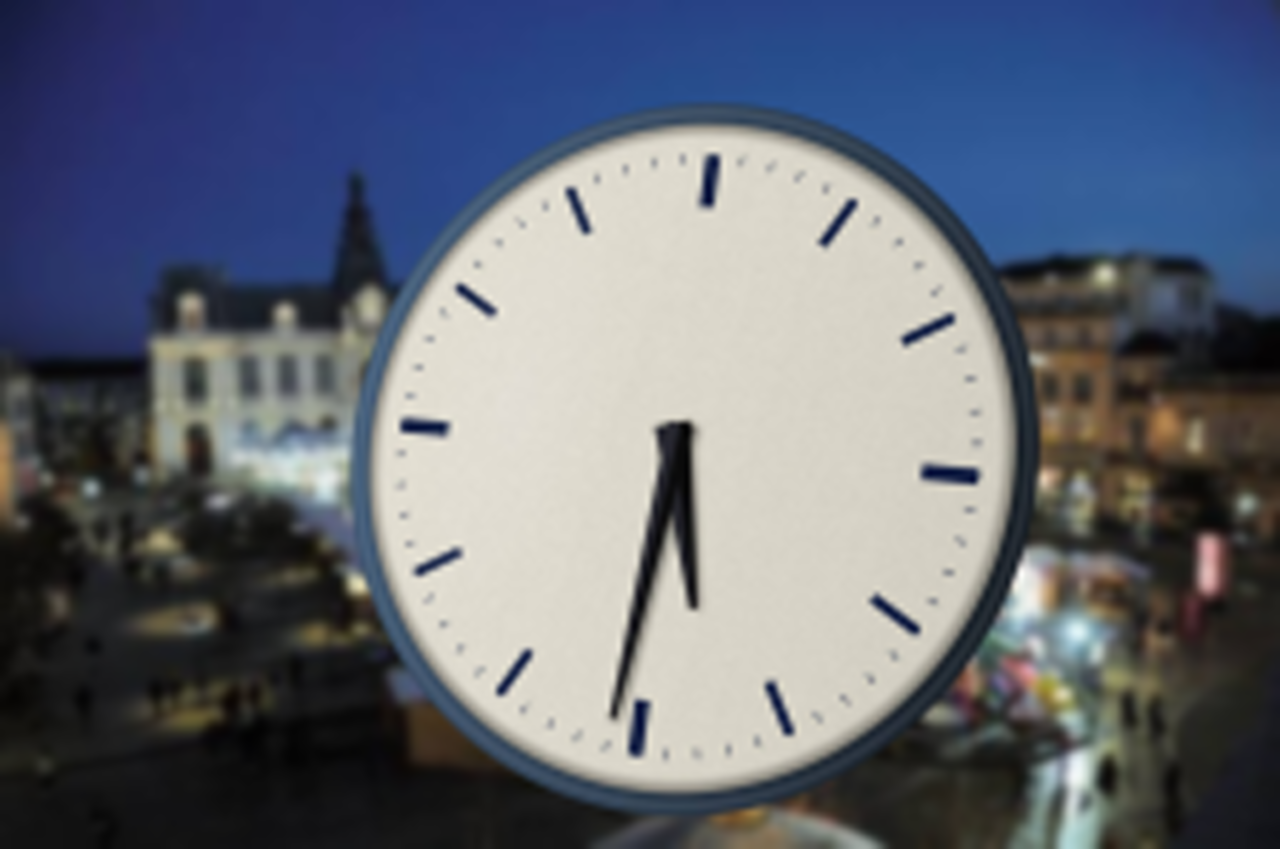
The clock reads 5,31
